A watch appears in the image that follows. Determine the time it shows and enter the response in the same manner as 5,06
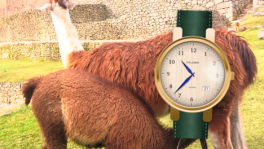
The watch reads 10,37
